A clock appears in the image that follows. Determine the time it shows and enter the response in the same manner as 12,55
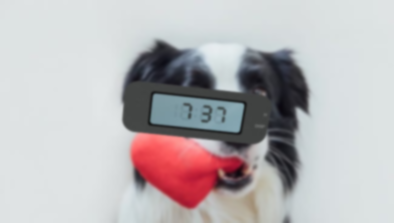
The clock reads 7,37
